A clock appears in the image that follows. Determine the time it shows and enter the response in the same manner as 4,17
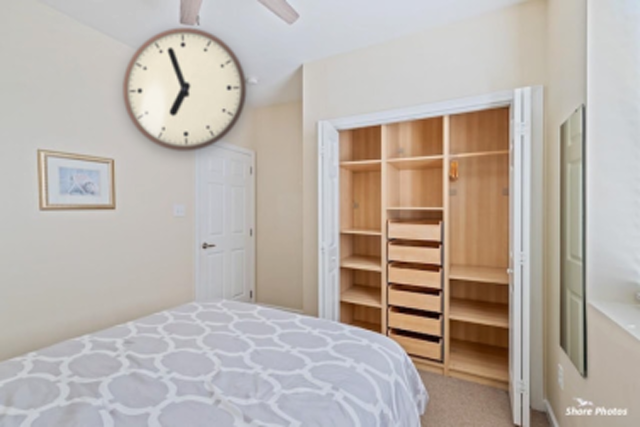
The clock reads 6,57
